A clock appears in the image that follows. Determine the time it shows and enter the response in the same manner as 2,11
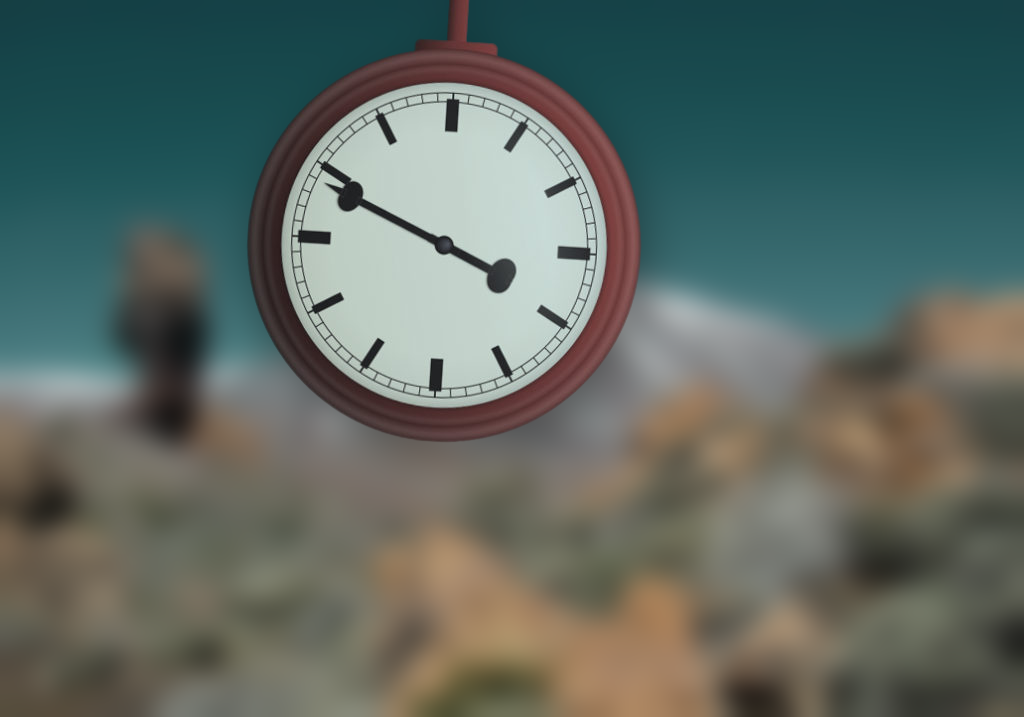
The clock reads 3,49
